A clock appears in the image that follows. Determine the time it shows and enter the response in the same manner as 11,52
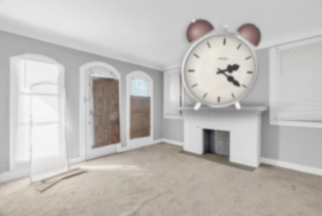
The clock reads 2,21
